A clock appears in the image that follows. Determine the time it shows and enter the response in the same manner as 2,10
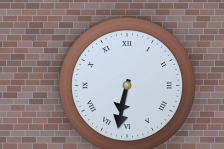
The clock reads 6,32
